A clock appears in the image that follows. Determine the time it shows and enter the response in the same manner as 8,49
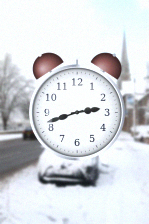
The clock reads 2,42
